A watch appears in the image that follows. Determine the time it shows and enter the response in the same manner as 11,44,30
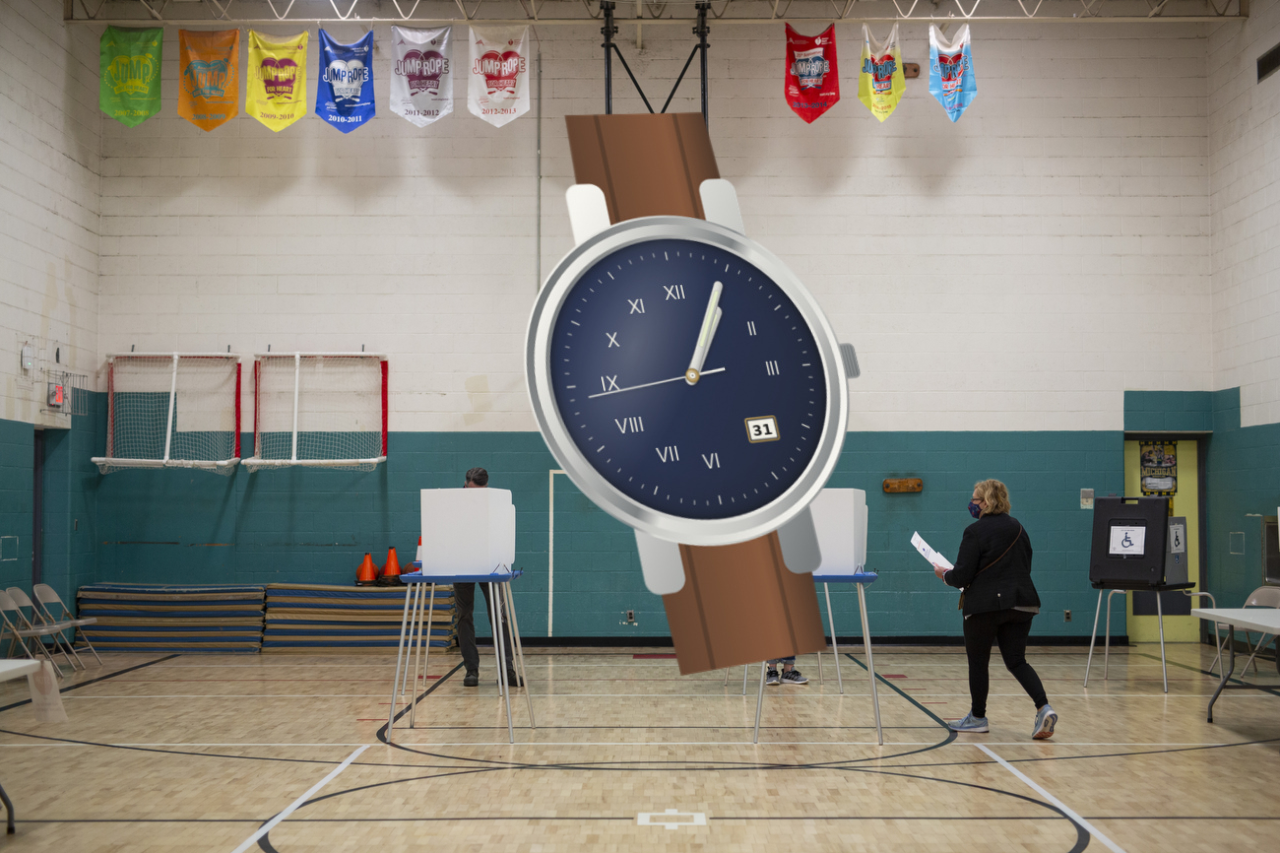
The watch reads 1,04,44
